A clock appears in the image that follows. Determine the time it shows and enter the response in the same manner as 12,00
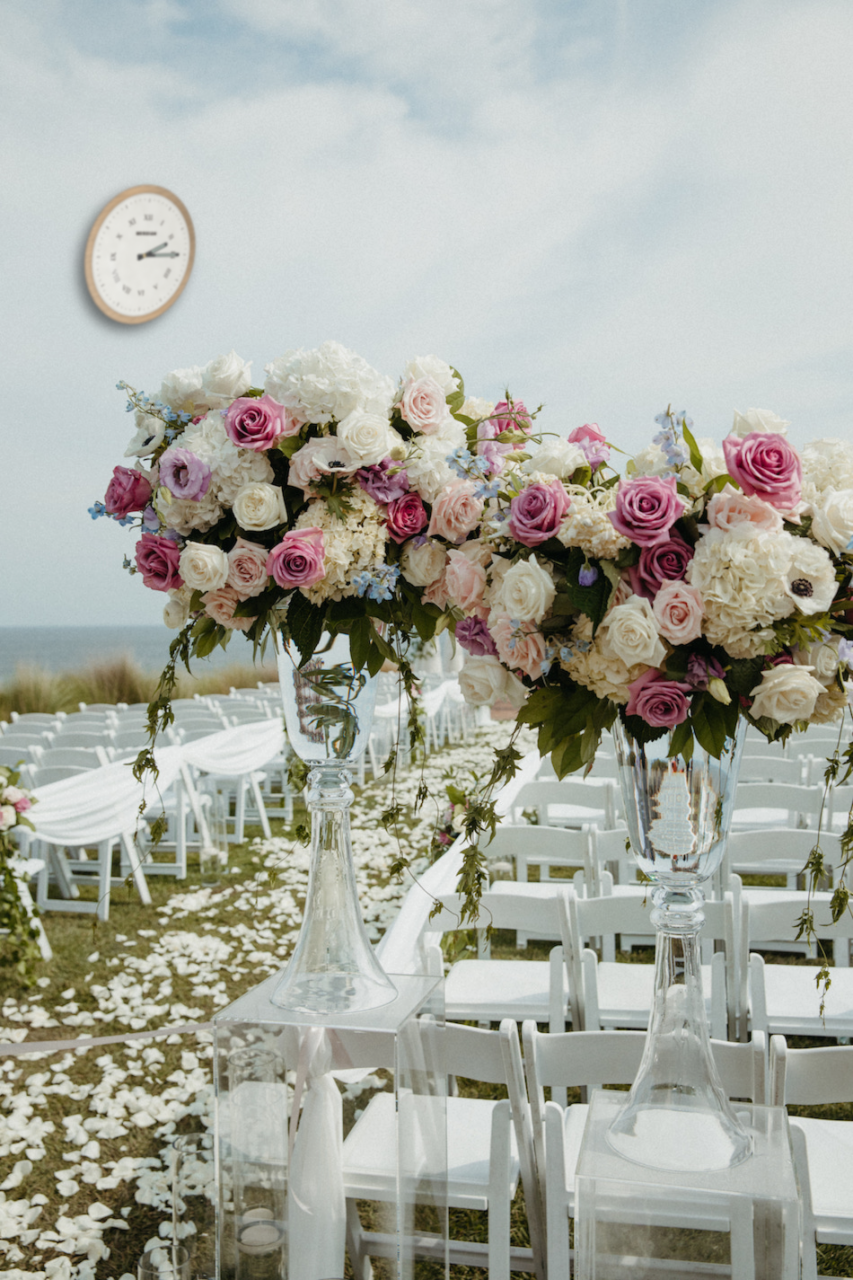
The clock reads 2,15
